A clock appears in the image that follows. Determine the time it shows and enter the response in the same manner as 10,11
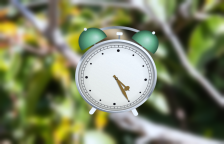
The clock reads 4,25
